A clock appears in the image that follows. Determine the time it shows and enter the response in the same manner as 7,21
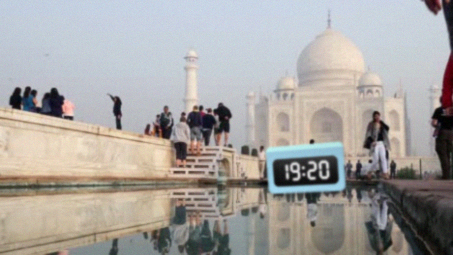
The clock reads 19,20
